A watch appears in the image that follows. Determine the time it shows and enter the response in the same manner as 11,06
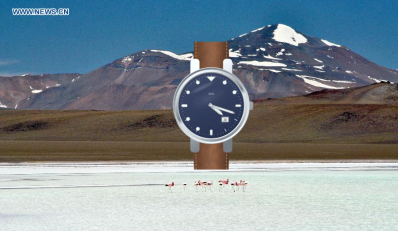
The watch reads 4,18
